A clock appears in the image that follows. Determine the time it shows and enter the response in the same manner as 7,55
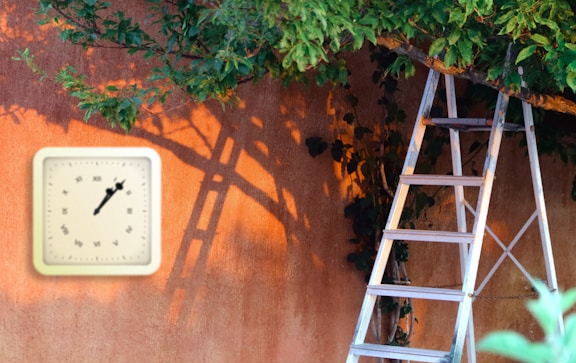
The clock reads 1,07
